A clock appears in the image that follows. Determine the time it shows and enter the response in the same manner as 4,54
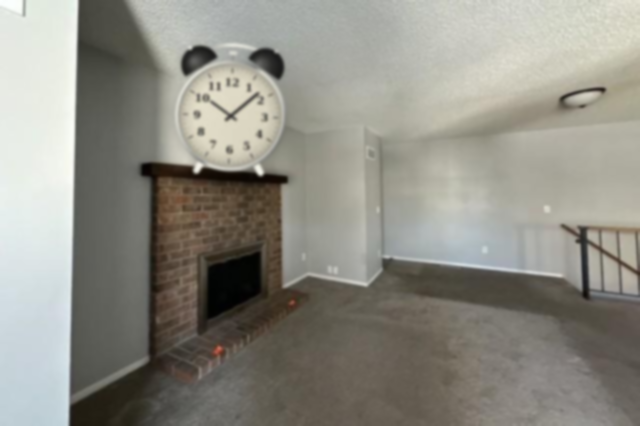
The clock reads 10,08
